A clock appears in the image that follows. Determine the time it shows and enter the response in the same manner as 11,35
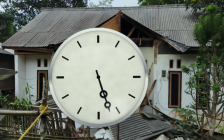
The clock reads 5,27
